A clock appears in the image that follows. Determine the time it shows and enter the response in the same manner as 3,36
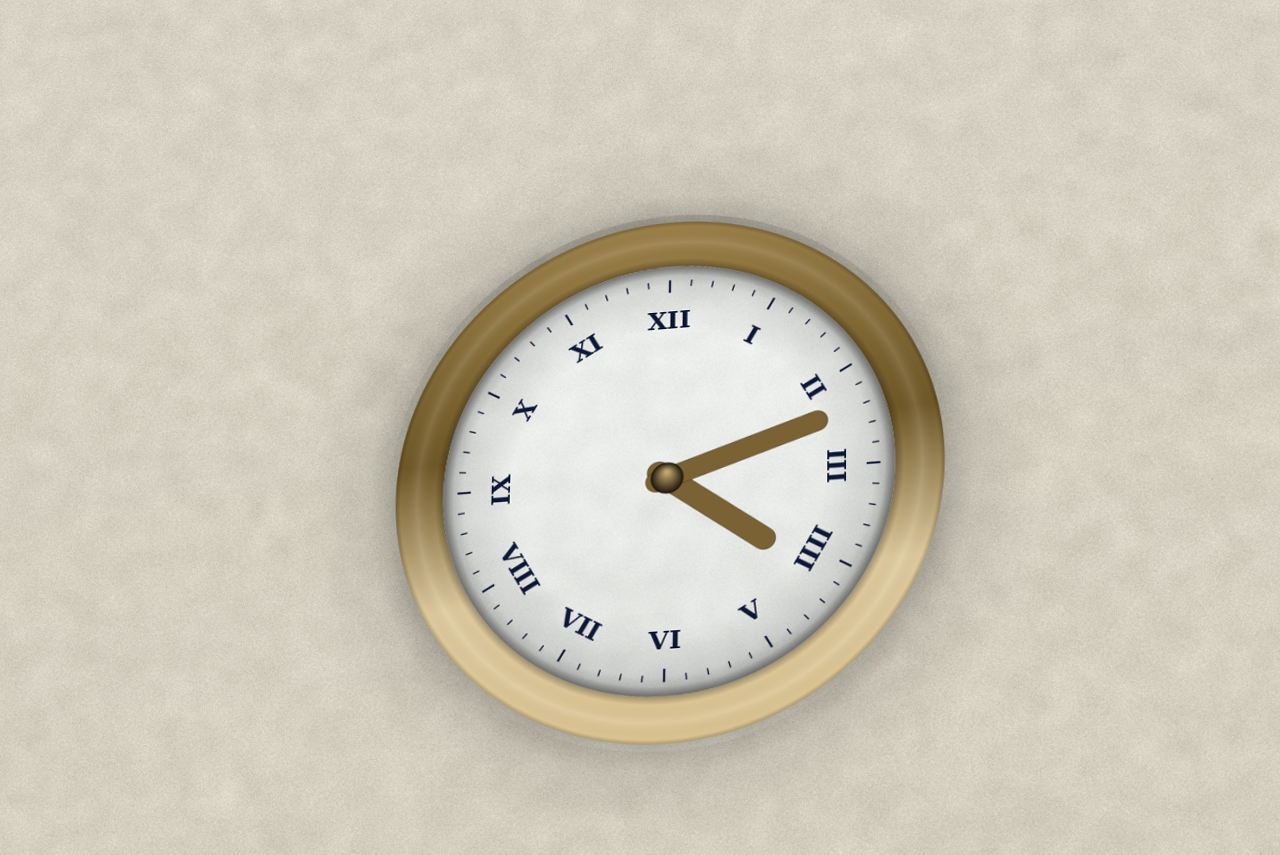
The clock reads 4,12
